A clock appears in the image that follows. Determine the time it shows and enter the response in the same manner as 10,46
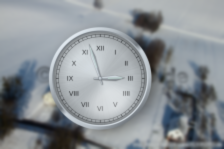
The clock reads 2,57
